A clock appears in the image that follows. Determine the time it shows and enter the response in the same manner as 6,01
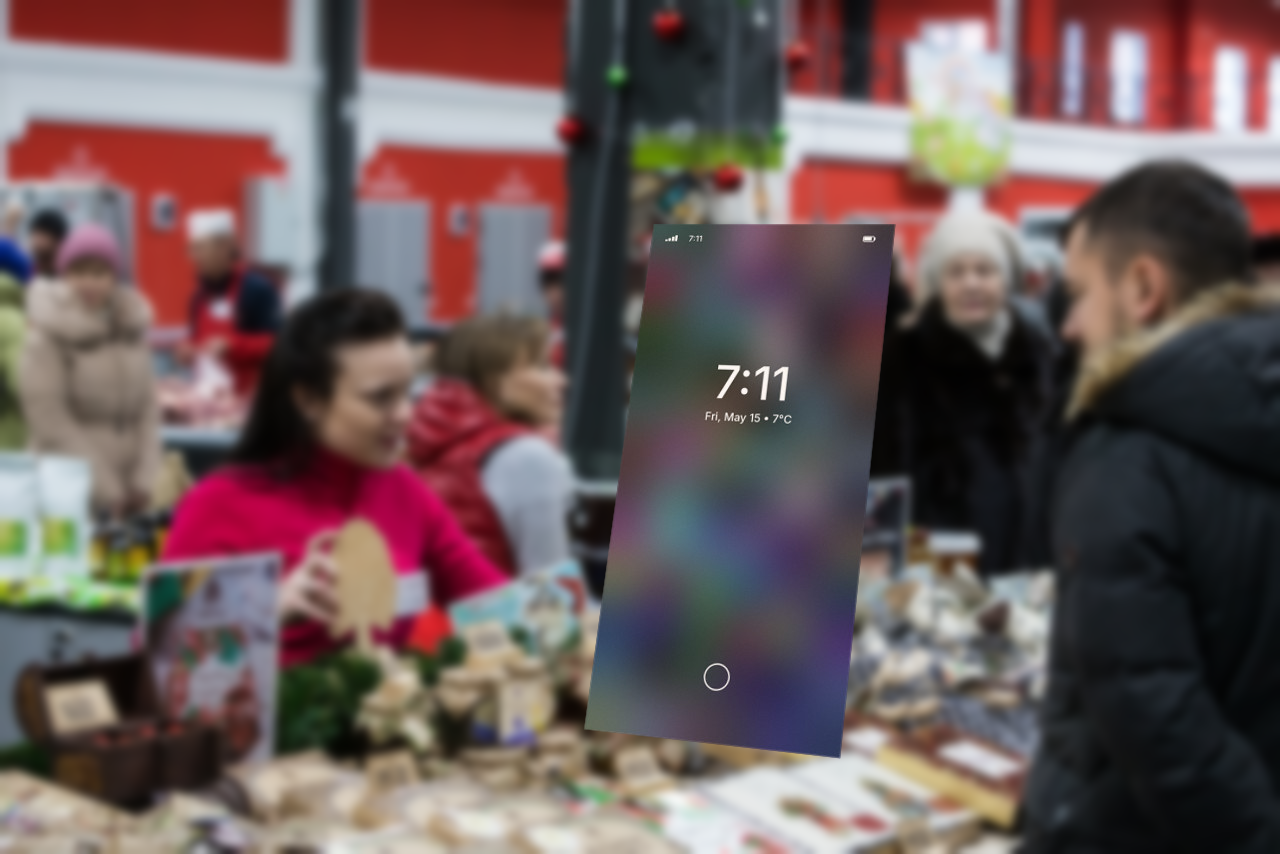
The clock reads 7,11
